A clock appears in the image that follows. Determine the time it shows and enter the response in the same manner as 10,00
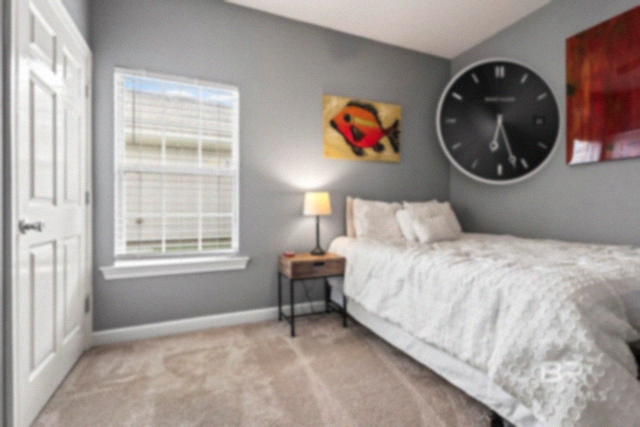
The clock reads 6,27
